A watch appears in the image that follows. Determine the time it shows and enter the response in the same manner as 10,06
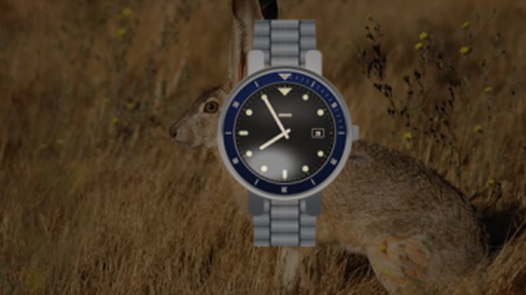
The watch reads 7,55
